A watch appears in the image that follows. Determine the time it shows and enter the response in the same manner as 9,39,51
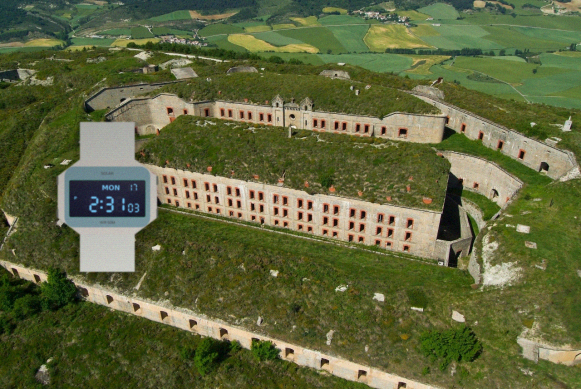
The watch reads 2,31,03
